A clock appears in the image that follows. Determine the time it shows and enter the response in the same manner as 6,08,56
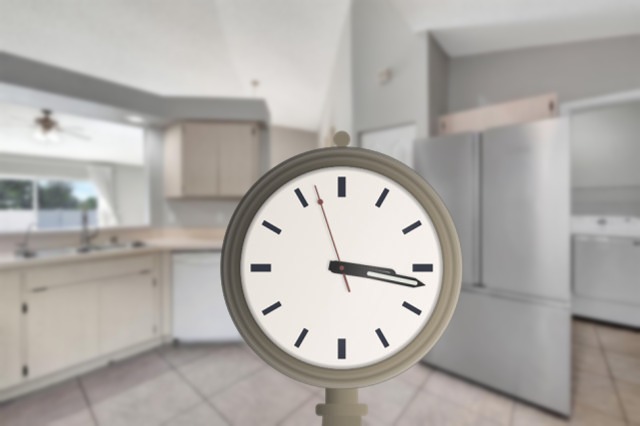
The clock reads 3,16,57
